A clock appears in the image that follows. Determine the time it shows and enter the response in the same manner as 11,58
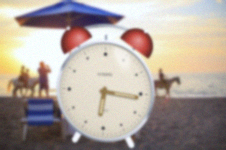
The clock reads 6,16
